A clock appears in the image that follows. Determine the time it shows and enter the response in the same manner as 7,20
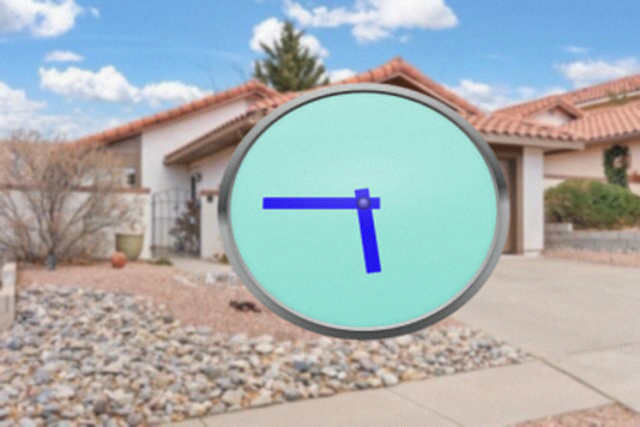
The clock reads 5,45
